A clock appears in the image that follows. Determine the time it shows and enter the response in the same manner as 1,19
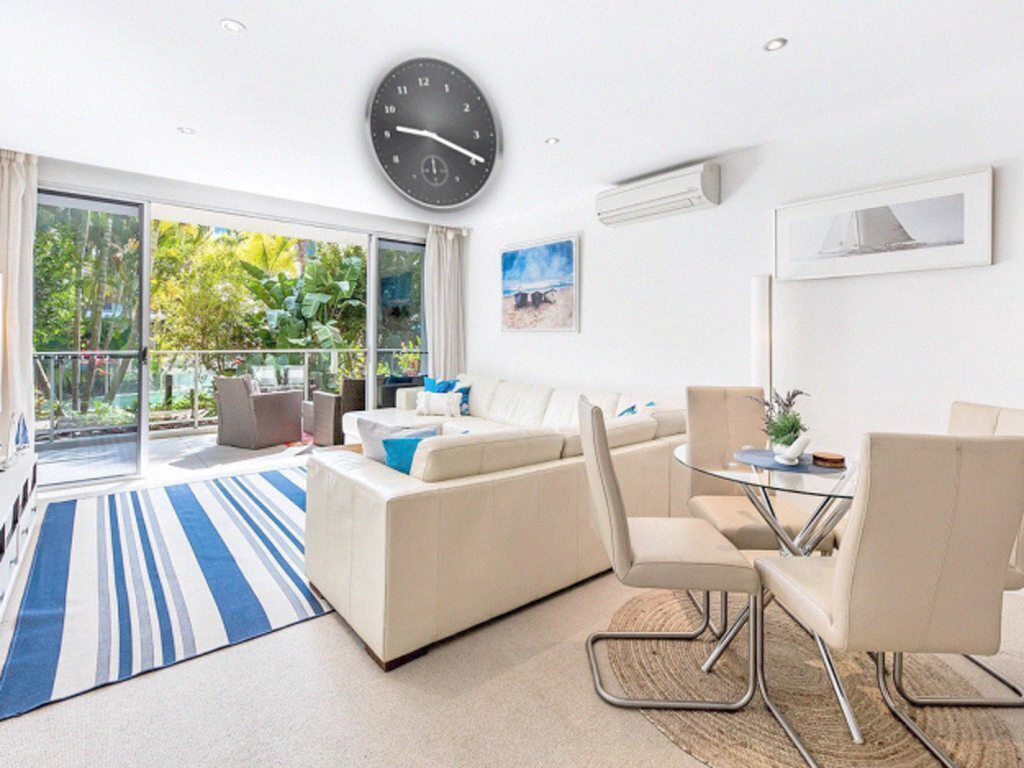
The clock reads 9,19
